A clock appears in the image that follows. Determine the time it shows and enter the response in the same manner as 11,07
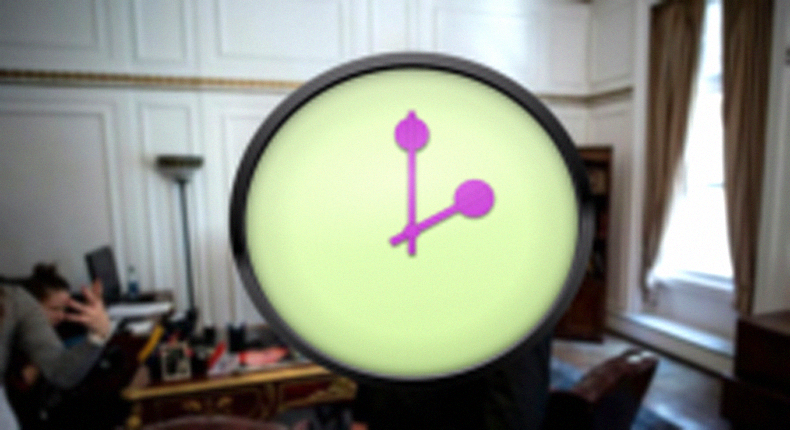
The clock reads 2,00
